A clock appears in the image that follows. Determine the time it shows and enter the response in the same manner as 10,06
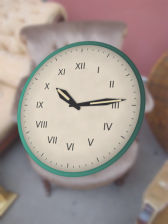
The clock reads 10,14
